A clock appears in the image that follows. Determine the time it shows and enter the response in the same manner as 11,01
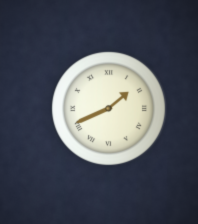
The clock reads 1,41
